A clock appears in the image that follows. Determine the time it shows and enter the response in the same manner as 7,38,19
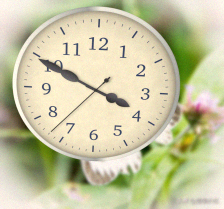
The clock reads 3,49,37
